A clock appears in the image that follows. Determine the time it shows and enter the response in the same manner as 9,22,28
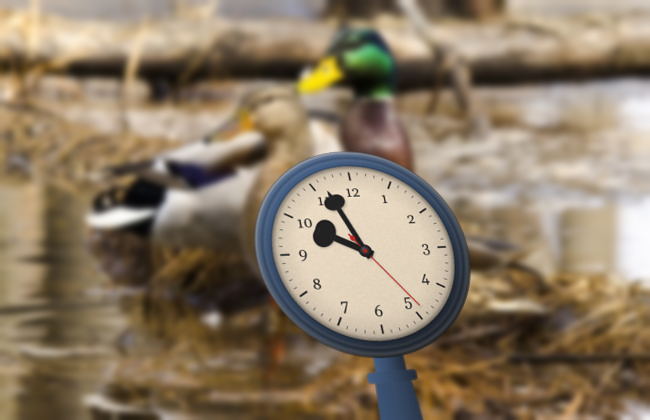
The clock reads 9,56,24
